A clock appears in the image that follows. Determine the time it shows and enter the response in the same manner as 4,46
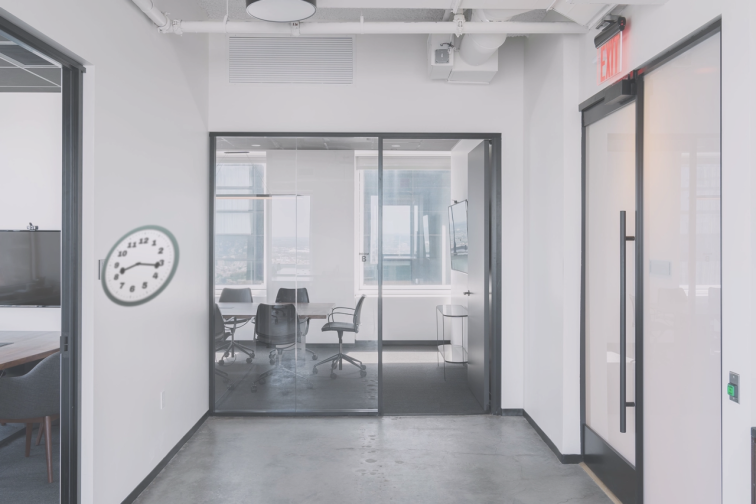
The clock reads 8,16
